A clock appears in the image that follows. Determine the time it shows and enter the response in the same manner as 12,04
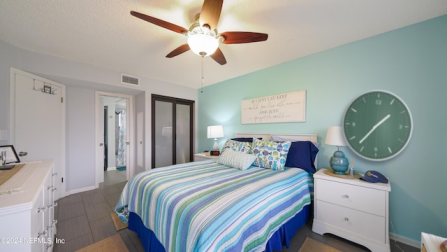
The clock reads 1,37
